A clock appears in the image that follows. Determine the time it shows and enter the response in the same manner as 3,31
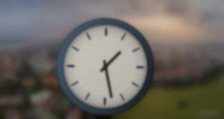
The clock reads 1,28
